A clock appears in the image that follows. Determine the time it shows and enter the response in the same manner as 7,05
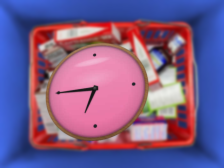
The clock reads 6,45
